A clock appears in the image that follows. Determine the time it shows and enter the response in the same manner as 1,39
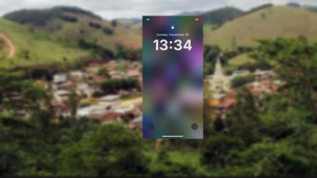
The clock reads 13,34
